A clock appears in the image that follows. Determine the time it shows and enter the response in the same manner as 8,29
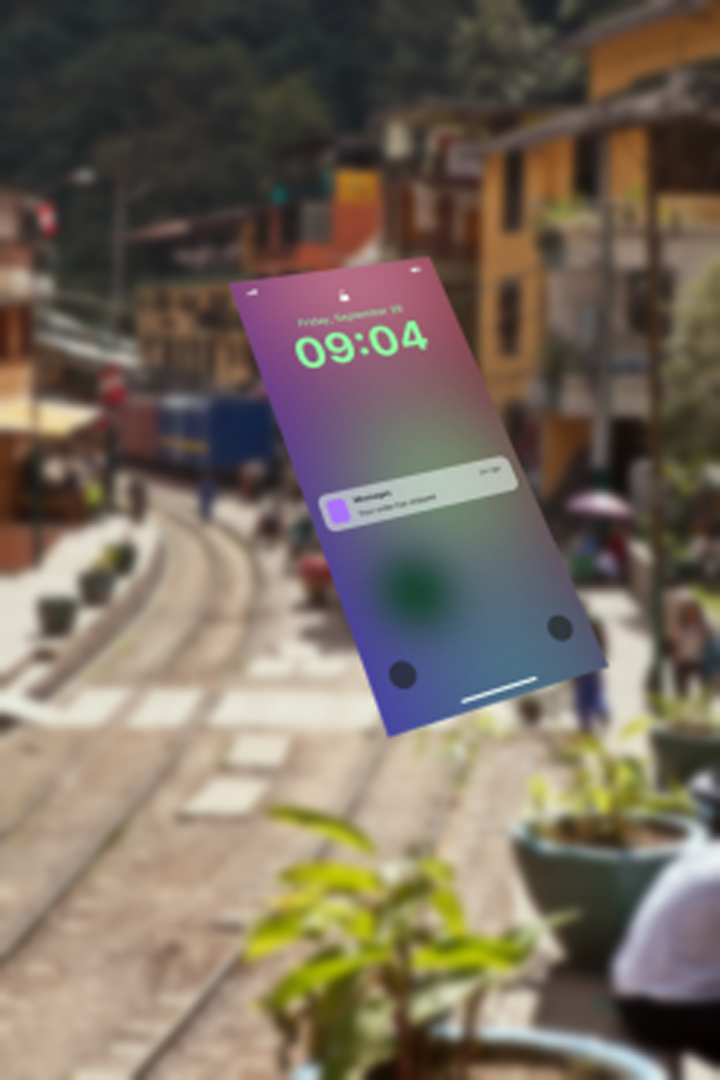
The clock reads 9,04
